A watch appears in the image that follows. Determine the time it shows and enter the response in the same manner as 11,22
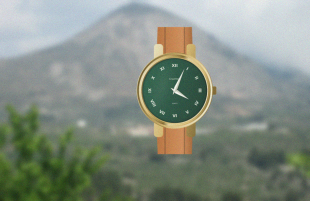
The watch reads 4,04
